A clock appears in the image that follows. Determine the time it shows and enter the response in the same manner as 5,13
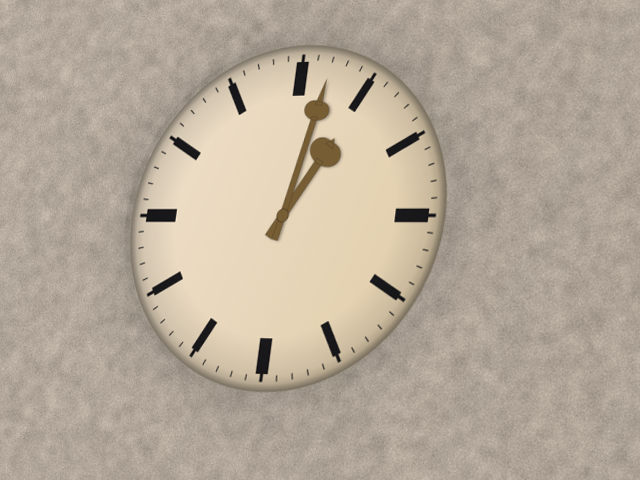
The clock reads 1,02
